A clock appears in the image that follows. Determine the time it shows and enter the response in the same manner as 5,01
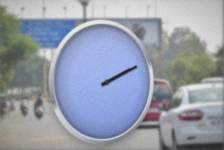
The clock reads 2,11
